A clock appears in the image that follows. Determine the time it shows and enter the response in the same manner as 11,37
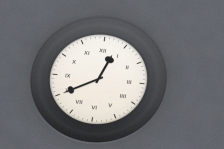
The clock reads 12,40
